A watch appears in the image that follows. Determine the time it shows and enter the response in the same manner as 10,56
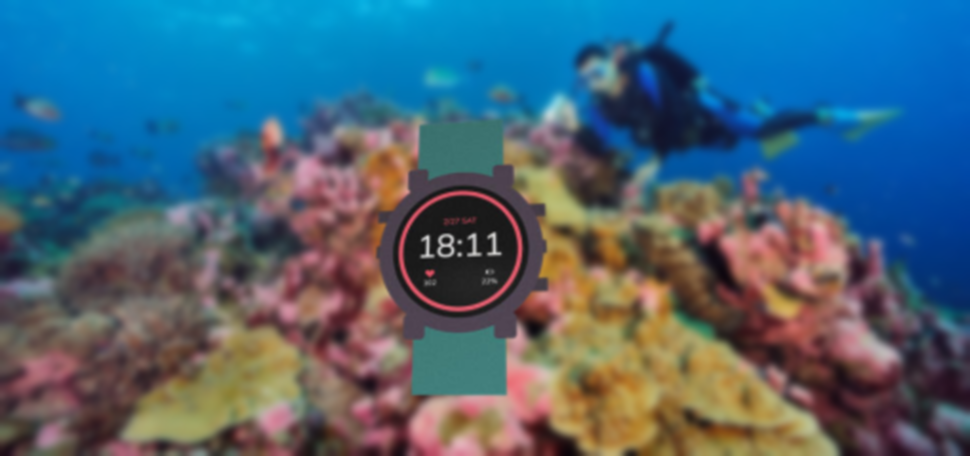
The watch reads 18,11
